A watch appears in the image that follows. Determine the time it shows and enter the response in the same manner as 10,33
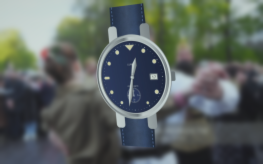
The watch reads 12,32
